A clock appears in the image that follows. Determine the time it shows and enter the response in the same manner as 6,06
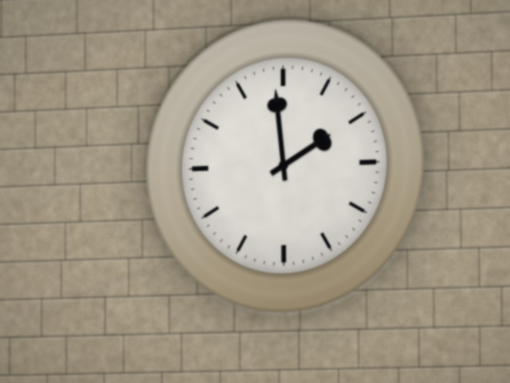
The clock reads 1,59
